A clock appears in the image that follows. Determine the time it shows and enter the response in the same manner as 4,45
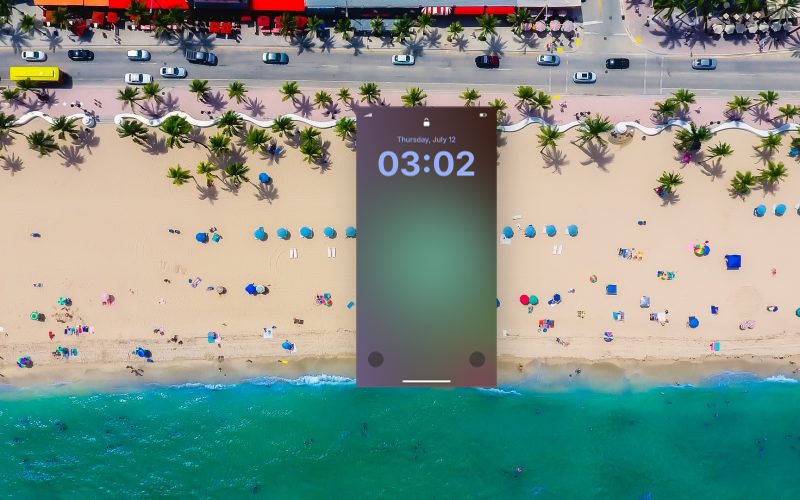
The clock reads 3,02
